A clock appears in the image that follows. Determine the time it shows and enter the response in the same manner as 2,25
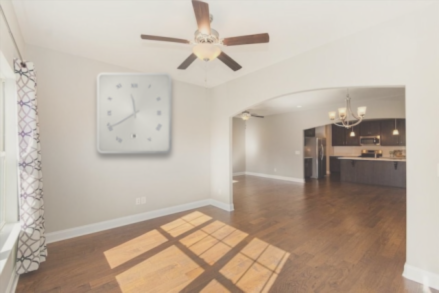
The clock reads 11,40
